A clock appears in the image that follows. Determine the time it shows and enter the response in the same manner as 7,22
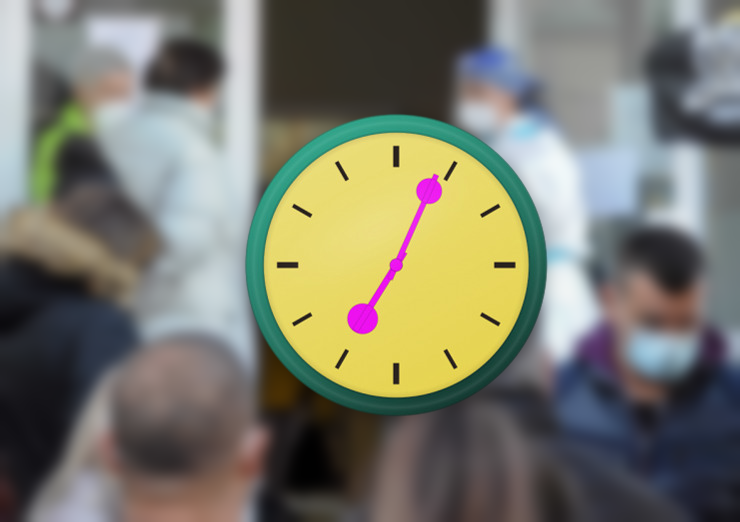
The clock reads 7,04
